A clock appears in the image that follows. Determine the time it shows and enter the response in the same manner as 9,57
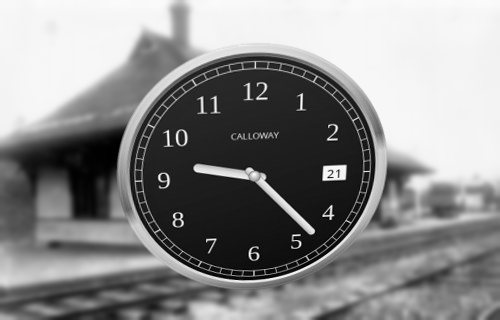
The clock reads 9,23
